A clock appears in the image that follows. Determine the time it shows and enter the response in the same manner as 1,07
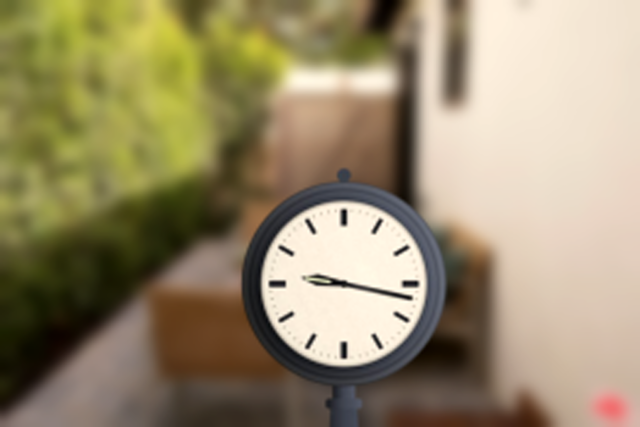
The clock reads 9,17
